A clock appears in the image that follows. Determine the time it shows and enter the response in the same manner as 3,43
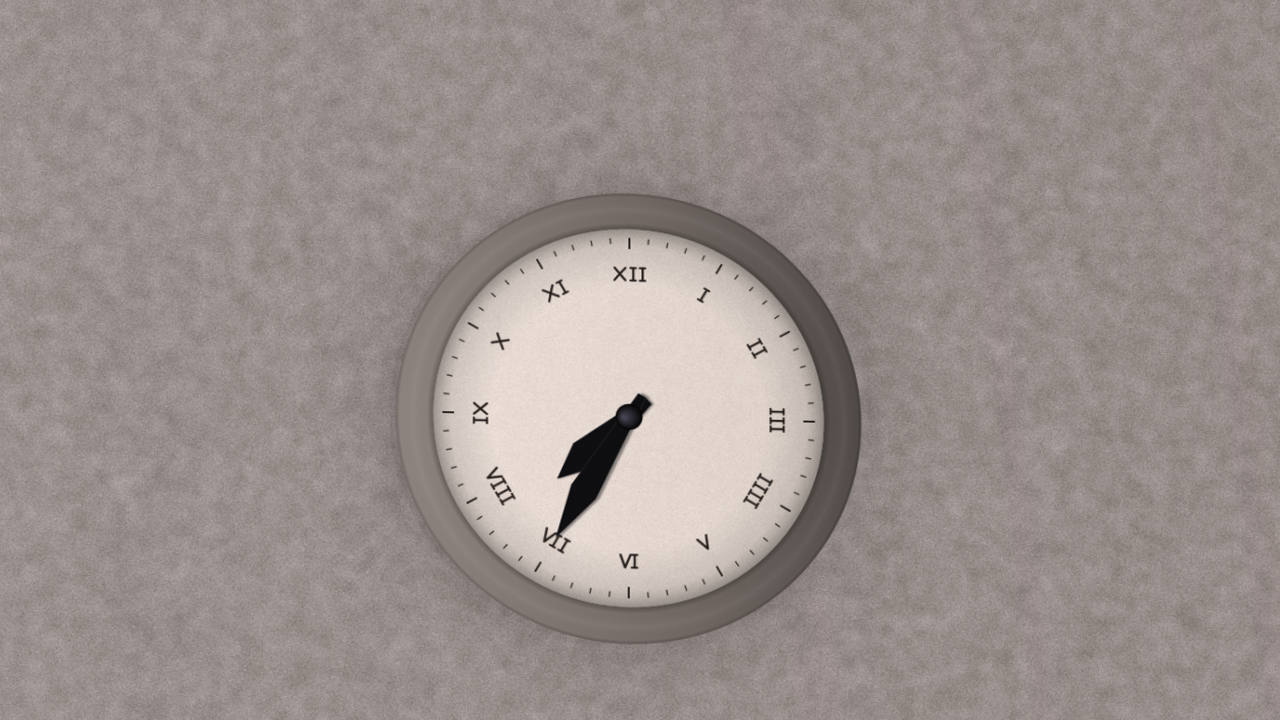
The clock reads 7,35
